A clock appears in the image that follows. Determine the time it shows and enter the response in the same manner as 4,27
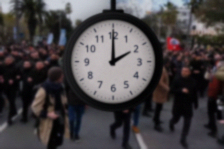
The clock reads 2,00
